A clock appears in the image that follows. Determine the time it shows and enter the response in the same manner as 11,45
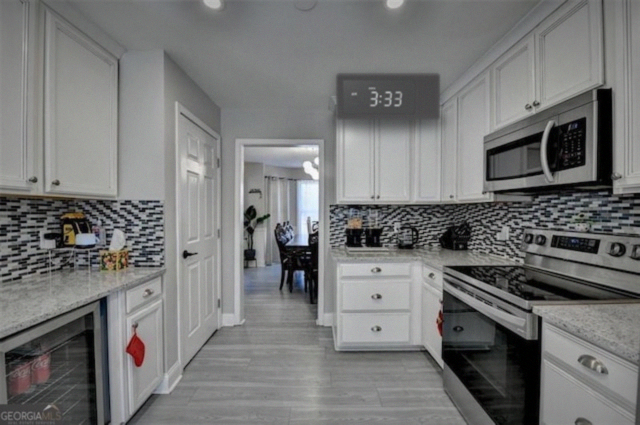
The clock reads 3,33
